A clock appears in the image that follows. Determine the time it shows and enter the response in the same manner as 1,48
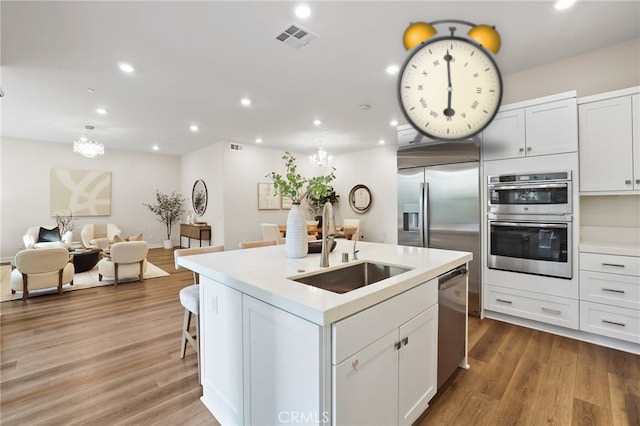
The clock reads 5,59
